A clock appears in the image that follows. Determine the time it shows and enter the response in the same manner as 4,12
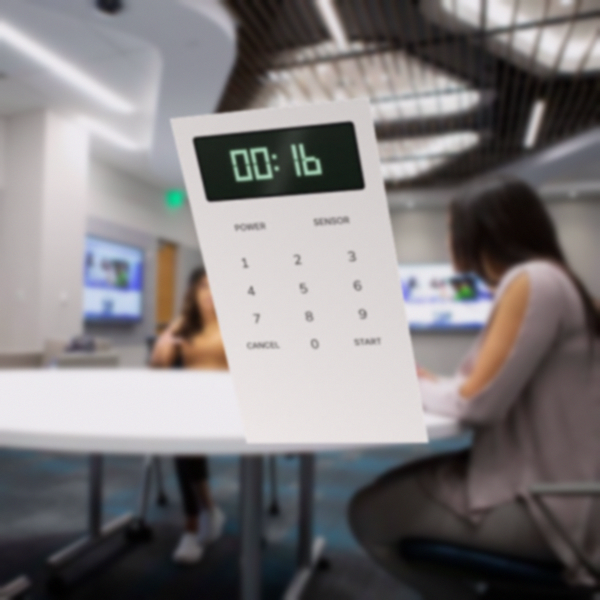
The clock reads 0,16
